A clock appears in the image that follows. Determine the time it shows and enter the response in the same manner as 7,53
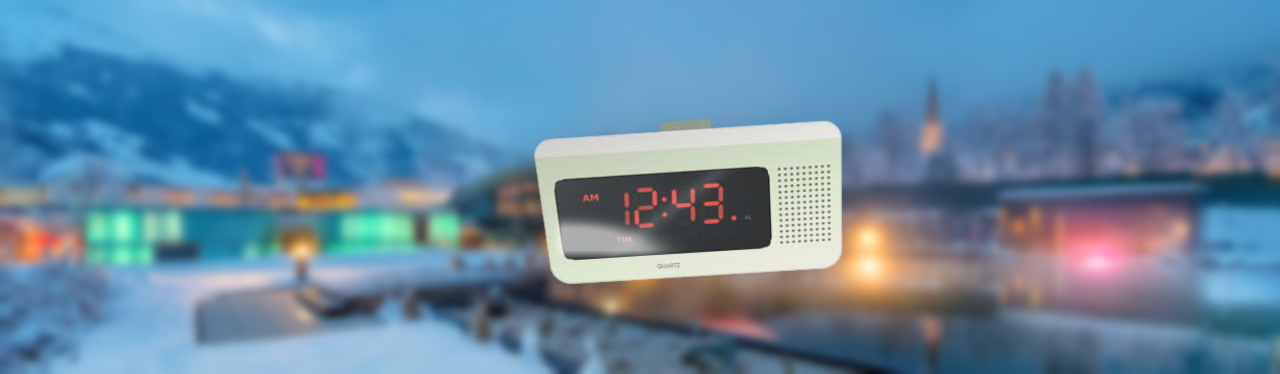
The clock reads 12,43
